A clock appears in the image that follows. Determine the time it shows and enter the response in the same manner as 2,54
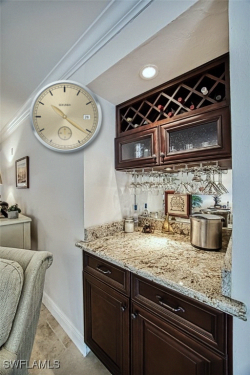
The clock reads 10,21
